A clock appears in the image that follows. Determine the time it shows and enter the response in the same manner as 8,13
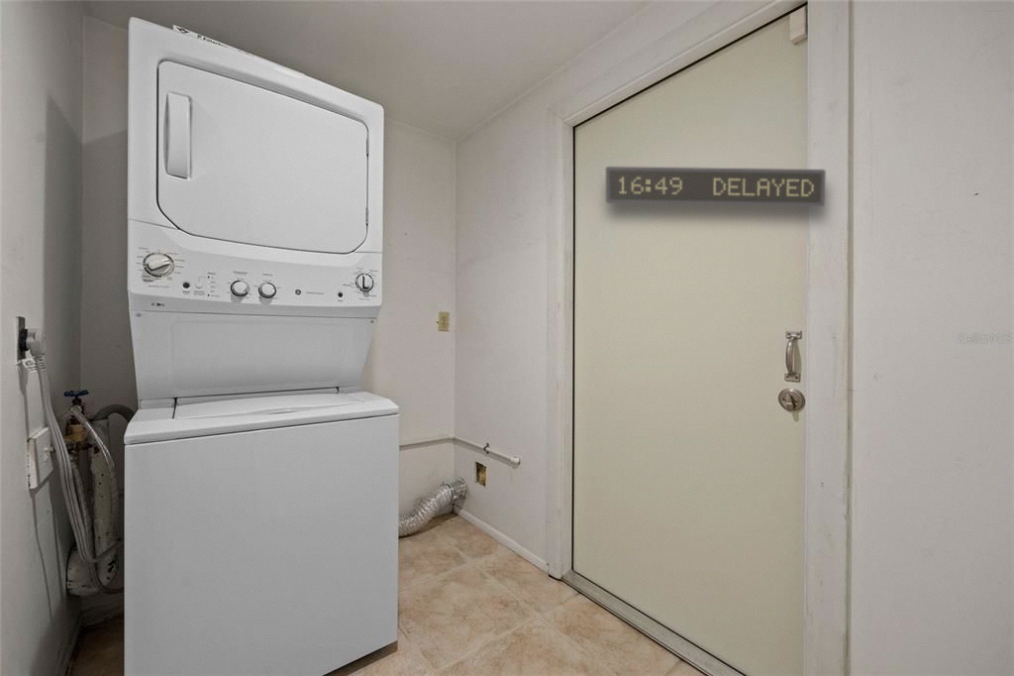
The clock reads 16,49
